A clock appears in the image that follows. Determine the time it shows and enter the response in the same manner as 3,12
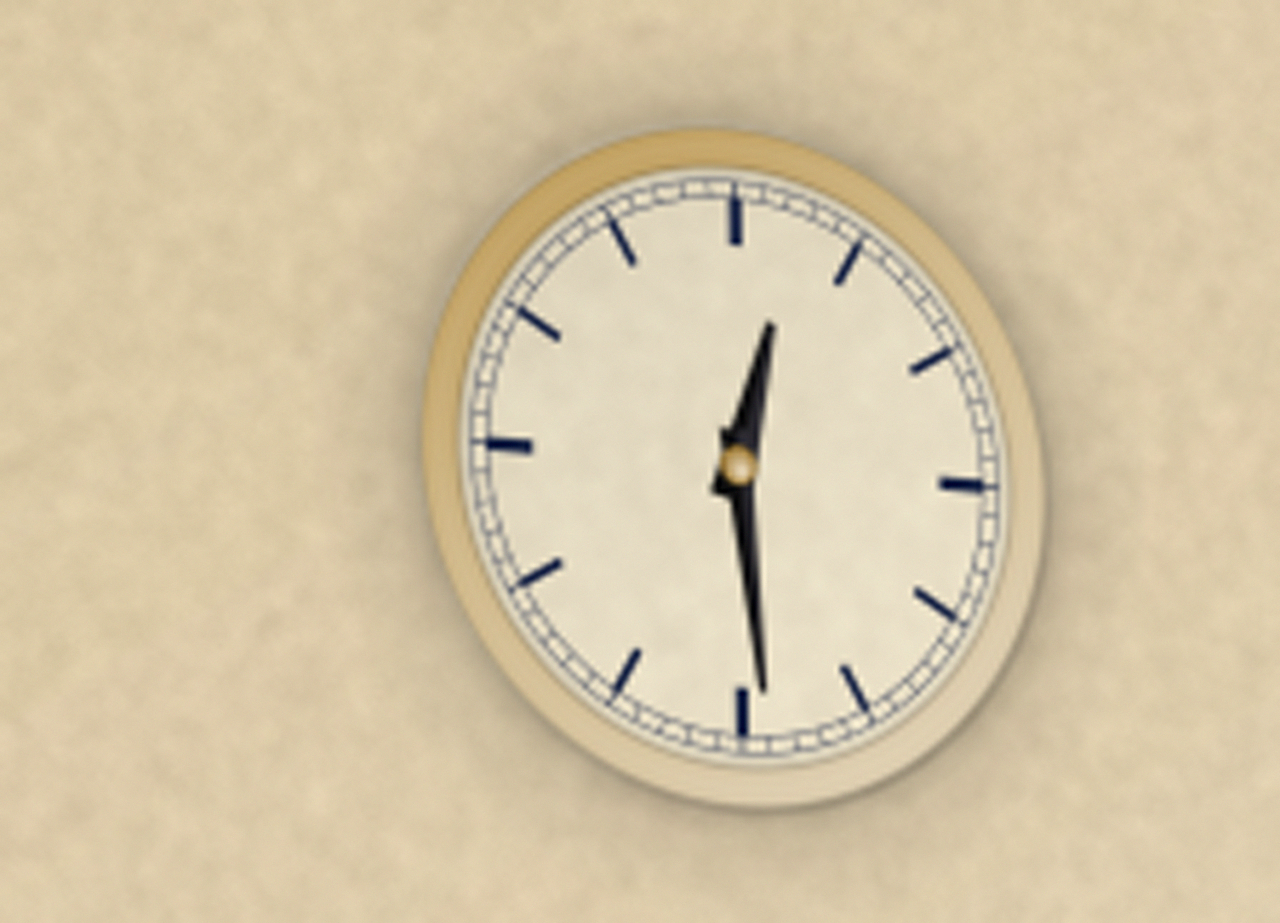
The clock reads 12,29
